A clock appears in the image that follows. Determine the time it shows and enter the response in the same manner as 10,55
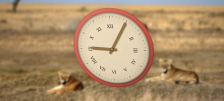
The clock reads 9,05
